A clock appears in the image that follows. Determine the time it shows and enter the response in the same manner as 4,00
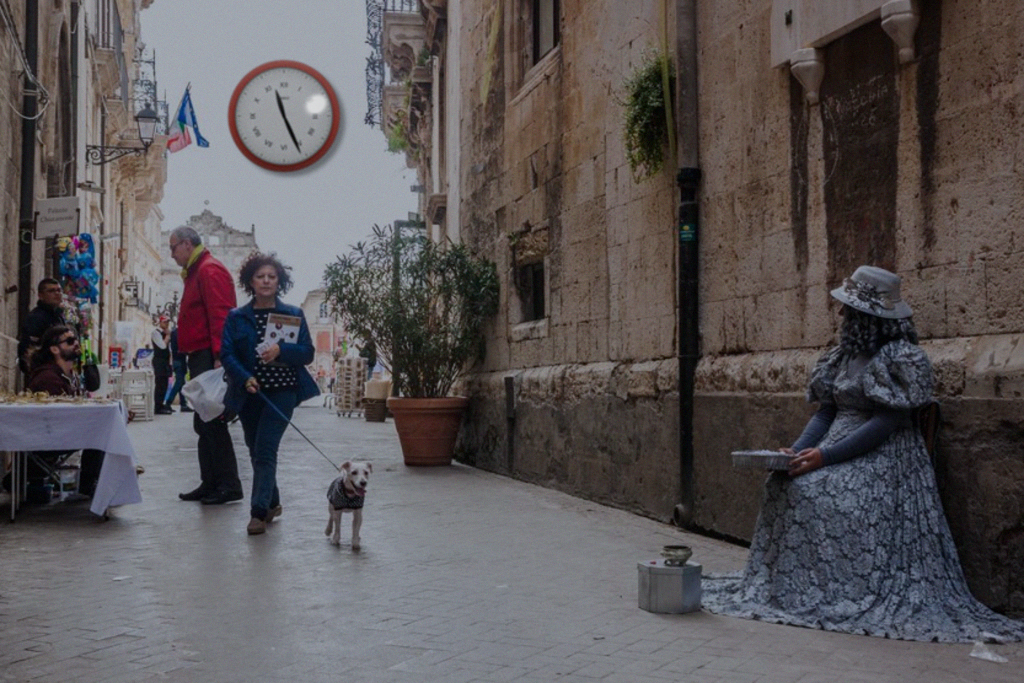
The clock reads 11,26
